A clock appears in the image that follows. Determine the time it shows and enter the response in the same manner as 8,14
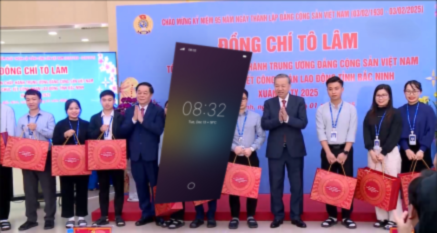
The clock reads 8,32
